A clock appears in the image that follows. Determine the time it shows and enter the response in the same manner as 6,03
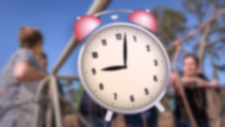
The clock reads 9,02
